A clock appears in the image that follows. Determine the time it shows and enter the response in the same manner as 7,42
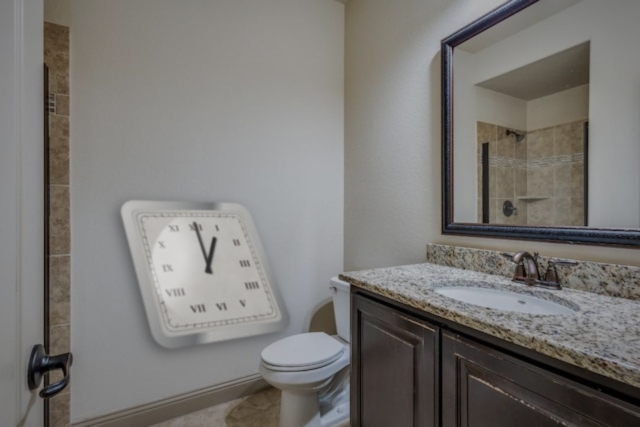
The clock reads 1,00
